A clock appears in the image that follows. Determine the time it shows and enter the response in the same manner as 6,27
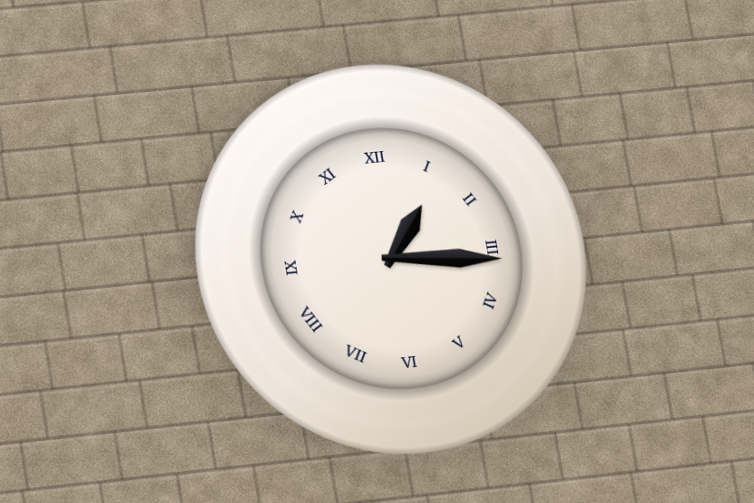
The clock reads 1,16
